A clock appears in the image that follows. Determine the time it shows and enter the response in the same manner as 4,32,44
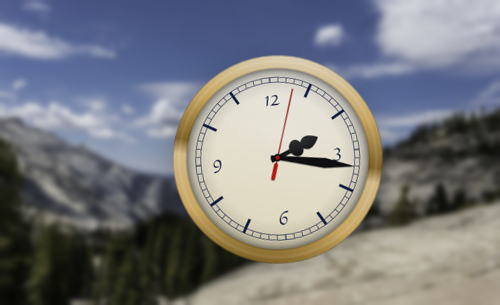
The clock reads 2,17,03
